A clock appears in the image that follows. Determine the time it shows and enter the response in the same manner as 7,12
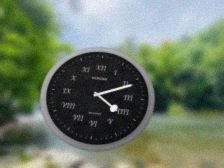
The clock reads 4,11
